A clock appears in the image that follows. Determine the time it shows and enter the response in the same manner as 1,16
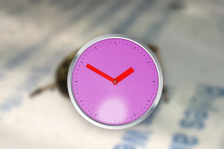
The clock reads 1,50
